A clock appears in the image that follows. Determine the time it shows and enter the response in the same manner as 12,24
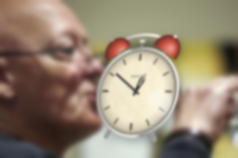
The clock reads 12,51
